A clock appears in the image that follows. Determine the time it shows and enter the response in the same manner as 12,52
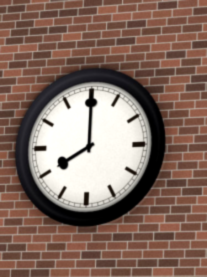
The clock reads 8,00
